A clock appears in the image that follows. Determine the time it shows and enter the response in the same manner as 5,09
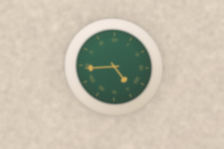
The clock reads 4,44
